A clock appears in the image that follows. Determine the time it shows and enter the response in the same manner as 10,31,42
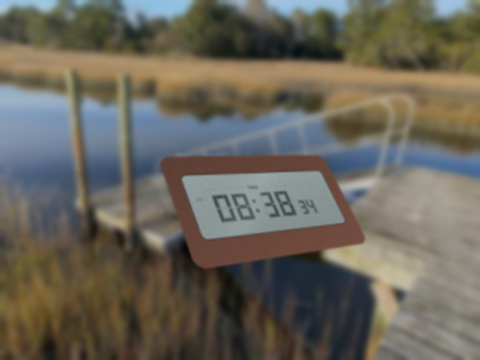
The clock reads 8,38,34
